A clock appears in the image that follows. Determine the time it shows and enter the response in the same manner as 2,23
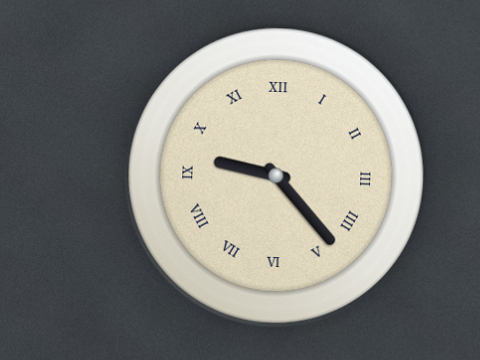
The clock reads 9,23
